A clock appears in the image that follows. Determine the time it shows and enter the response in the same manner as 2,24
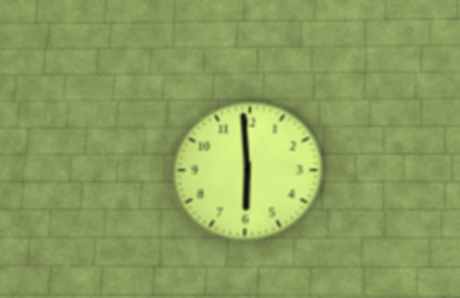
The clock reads 5,59
